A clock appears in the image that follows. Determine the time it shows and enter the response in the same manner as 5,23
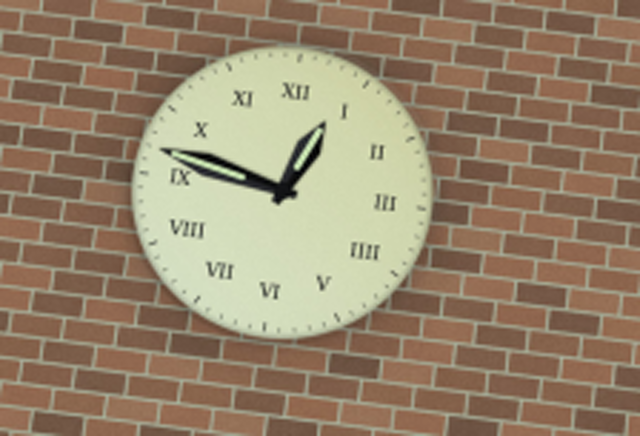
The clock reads 12,47
